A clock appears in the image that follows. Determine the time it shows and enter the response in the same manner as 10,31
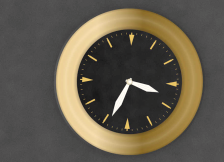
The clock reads 3,34
